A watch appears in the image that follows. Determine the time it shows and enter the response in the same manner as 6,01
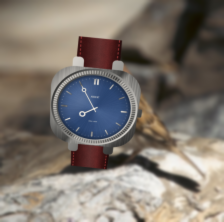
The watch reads 7,55
